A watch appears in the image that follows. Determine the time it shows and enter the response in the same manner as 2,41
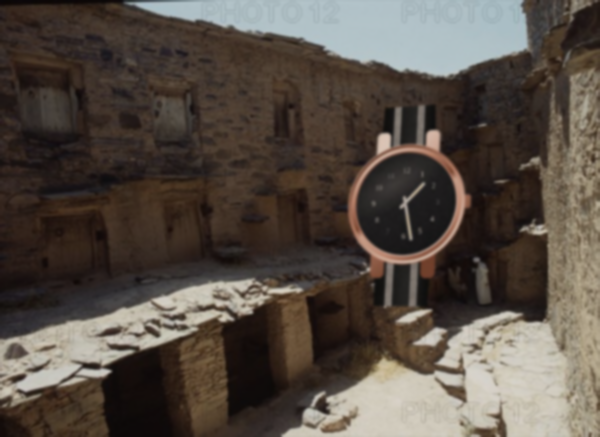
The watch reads 1,28
